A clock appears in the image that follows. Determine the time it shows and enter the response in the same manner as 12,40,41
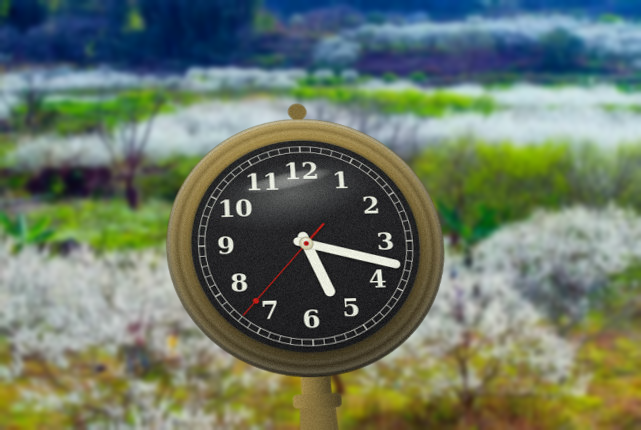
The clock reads 5,17,37
